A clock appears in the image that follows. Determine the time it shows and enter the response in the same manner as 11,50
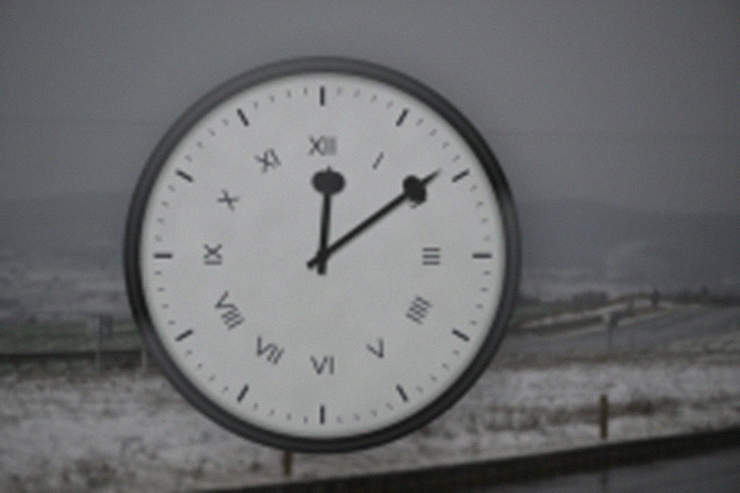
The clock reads 12,09
